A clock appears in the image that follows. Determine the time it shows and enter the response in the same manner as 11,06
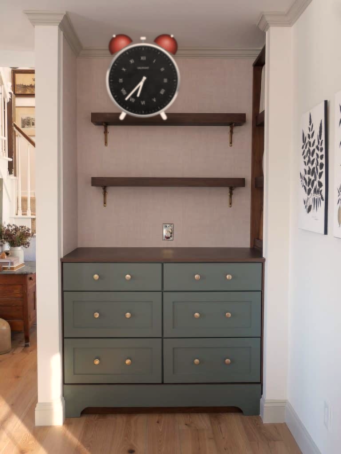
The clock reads 6,37
